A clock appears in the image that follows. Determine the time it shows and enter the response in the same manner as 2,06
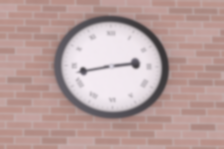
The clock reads 2,43
